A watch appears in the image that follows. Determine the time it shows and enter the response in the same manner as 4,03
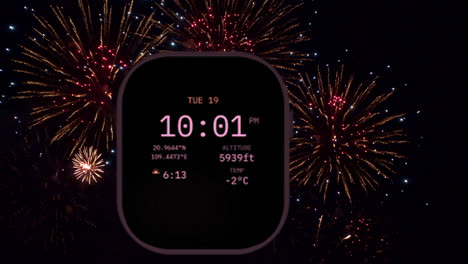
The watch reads 10,01
